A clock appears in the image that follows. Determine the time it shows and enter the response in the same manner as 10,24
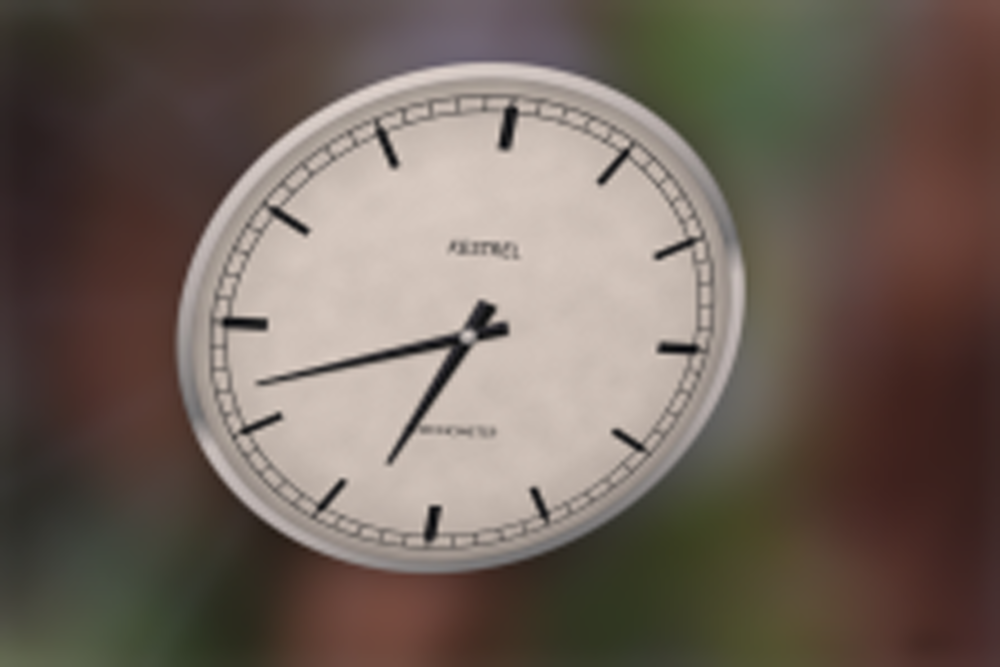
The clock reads 6,42
